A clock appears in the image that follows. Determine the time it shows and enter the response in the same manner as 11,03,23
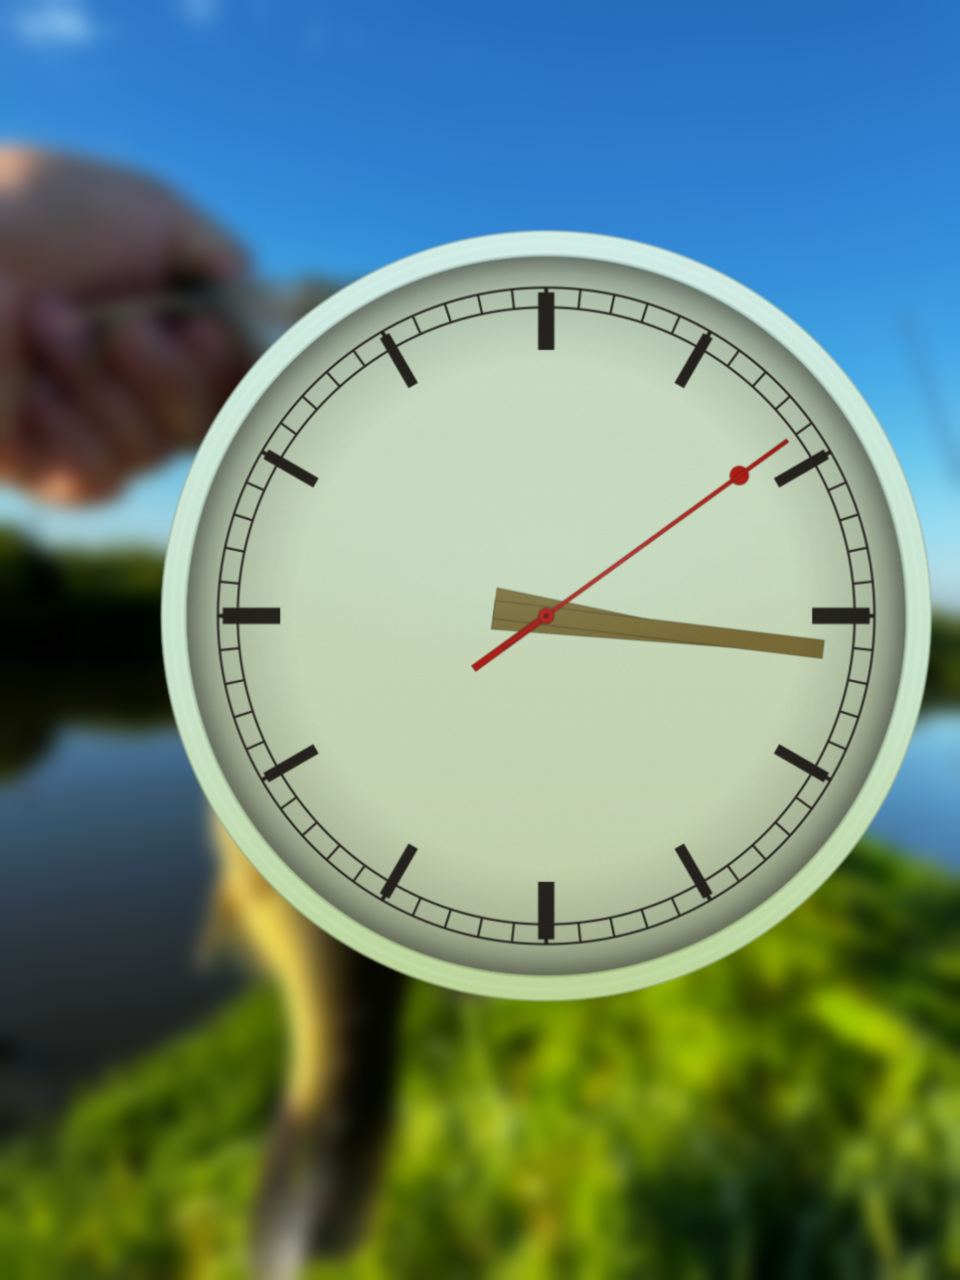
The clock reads 3,16,09
